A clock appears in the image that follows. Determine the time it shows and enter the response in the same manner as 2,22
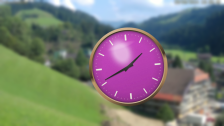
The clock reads 1,41
